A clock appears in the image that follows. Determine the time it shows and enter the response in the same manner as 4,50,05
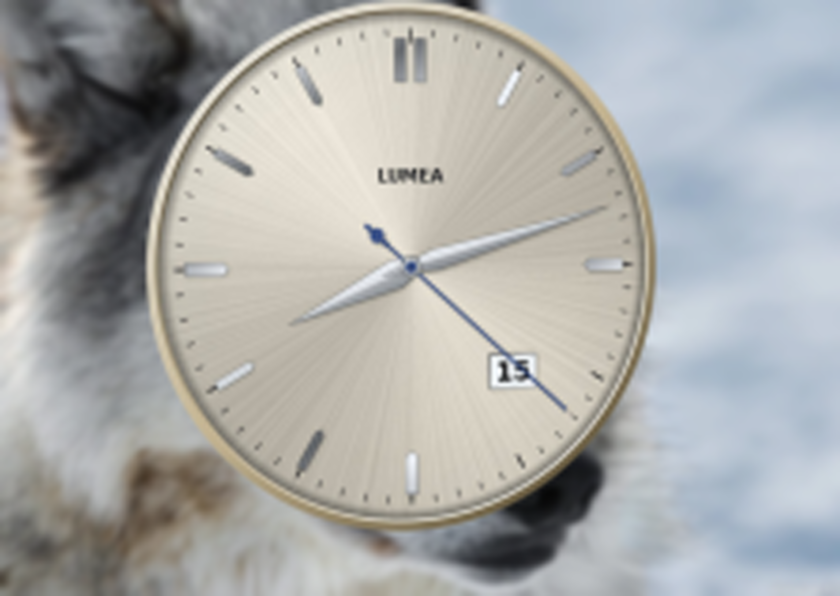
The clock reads 8,12,22
